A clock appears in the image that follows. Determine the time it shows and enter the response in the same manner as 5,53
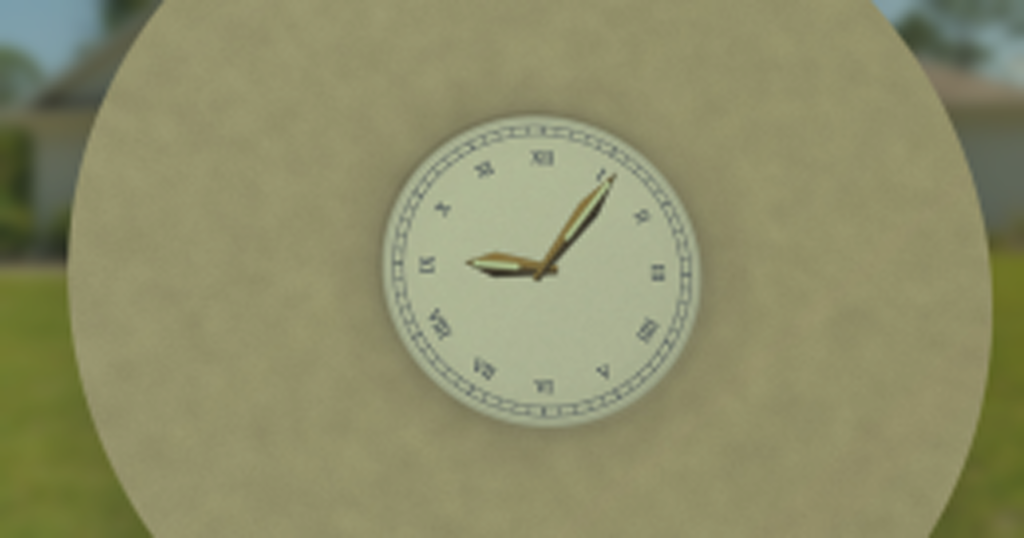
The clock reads 9,06
